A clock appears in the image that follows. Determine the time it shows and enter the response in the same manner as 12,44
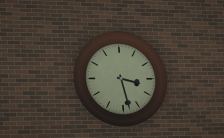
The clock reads 3,28
